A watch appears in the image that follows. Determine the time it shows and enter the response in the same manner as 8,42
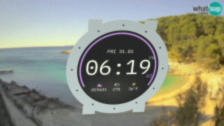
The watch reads 6,19
